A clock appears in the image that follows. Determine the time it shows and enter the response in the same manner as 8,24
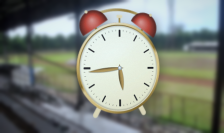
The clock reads 5,44
